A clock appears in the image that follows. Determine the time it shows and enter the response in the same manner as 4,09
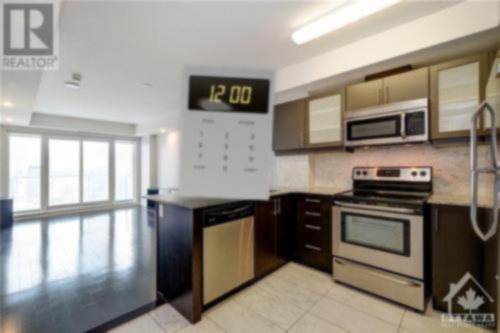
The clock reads 12,00
